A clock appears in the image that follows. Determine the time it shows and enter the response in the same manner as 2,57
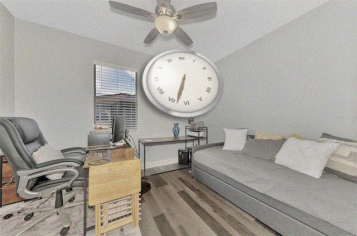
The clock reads 6,33
